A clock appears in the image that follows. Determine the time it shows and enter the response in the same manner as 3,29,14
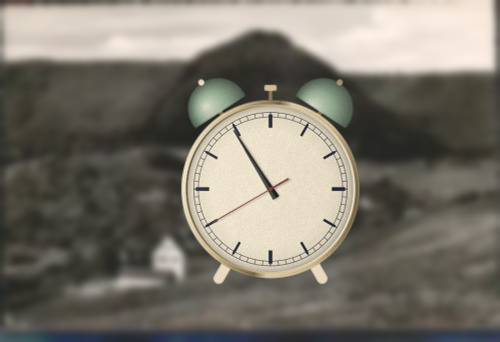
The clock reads 10,54,40
